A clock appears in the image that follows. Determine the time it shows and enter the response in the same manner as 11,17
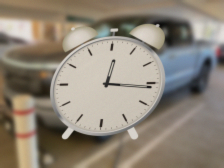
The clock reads 12,16
